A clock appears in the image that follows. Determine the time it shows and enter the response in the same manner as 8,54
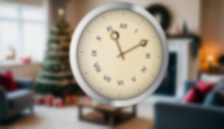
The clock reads 11,10
